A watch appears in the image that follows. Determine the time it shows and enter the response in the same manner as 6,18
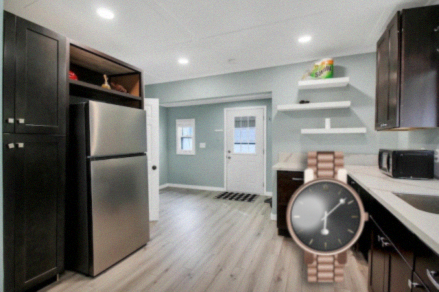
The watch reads 6,08
